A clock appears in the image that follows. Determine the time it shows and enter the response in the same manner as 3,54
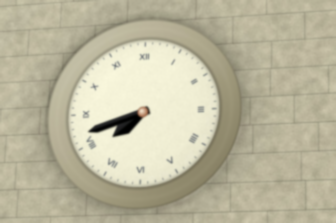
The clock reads 7,42
